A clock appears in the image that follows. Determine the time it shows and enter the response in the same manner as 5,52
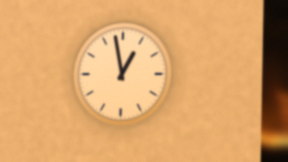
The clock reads 12,58
